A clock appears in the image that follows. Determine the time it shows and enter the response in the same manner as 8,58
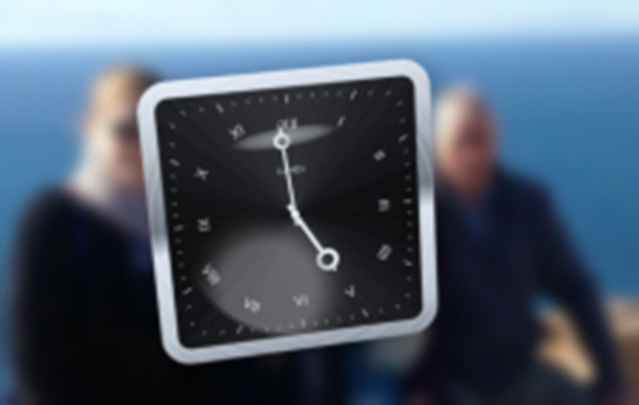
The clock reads 4,59
